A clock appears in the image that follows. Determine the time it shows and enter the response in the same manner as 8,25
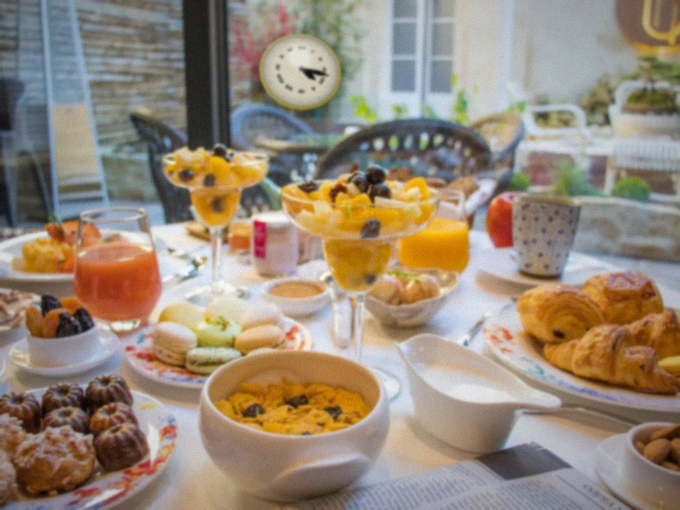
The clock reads 4,17
